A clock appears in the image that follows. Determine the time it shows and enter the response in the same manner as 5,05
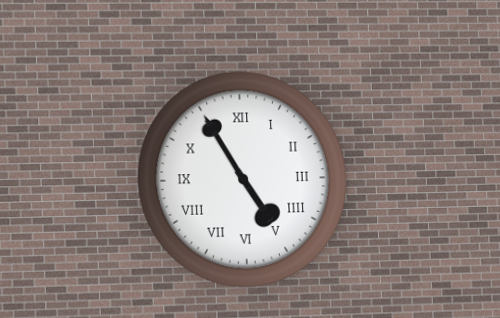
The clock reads 4,55
